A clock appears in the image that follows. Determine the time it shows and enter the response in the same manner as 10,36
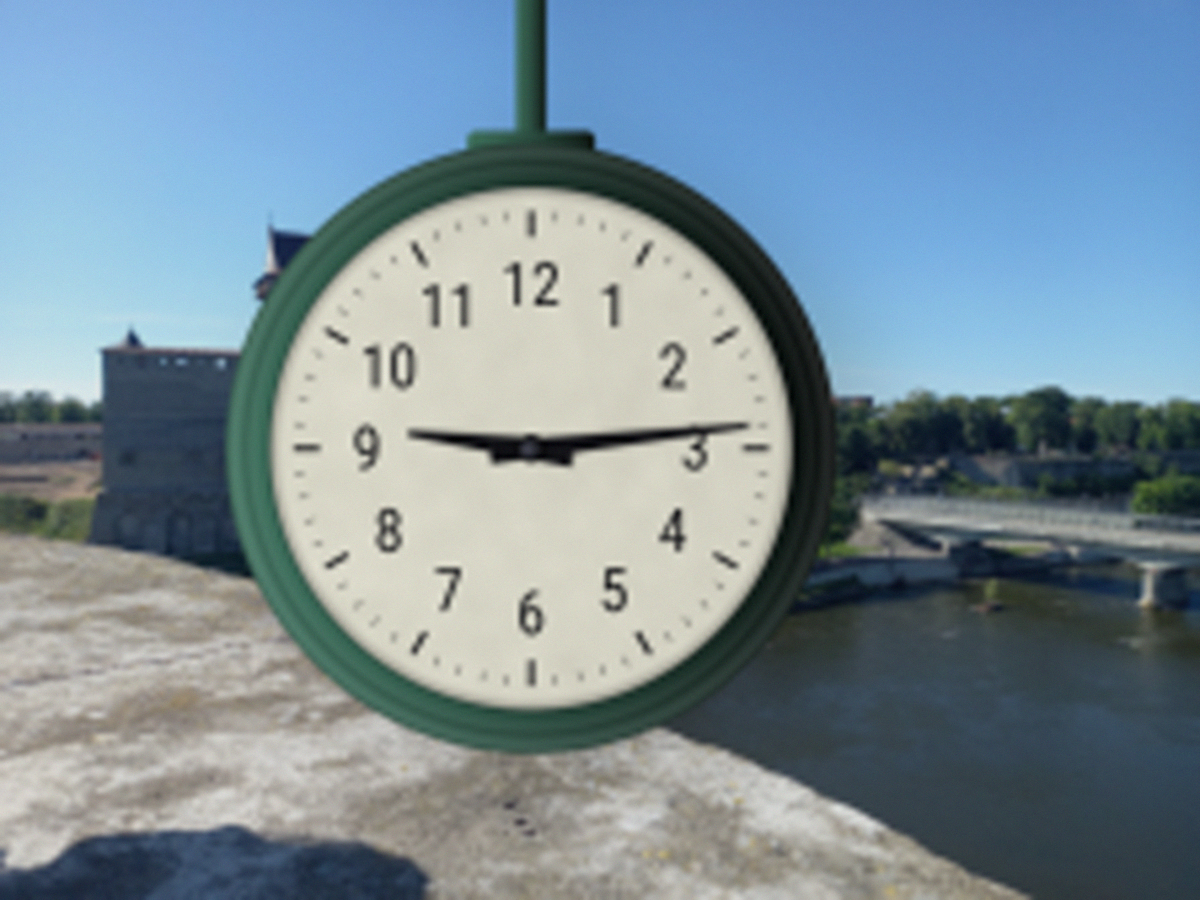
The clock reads 9,14
